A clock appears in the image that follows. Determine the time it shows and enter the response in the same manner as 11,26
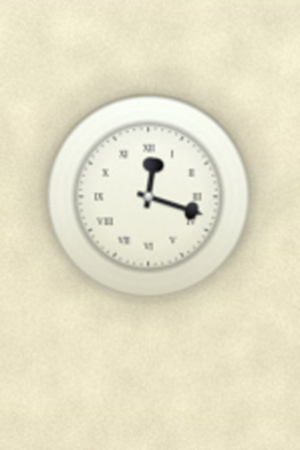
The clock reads 12,18
